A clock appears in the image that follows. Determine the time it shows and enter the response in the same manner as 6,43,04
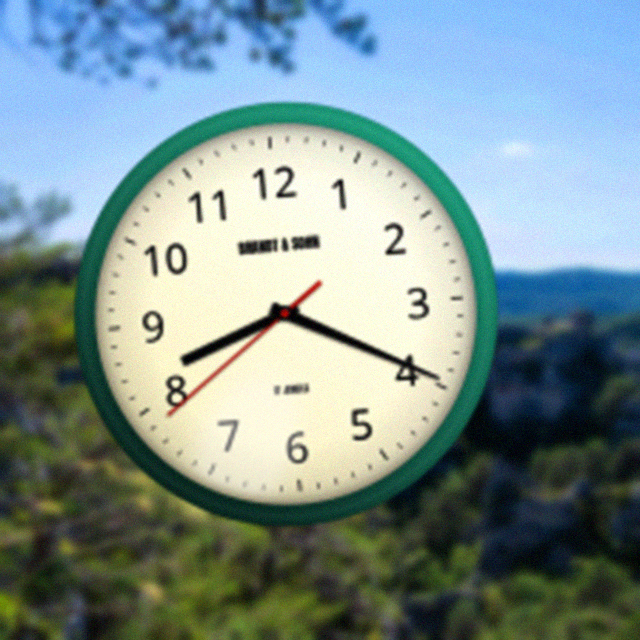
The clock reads 8,19,39
